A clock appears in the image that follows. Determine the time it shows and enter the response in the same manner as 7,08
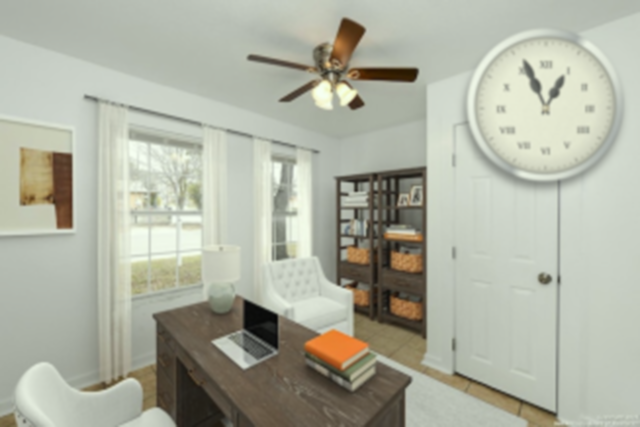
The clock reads 12,56
